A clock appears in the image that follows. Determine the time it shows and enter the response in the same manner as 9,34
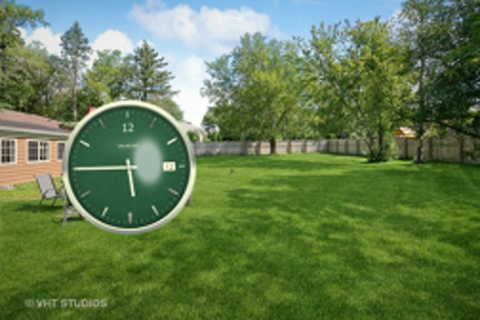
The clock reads 5,45
